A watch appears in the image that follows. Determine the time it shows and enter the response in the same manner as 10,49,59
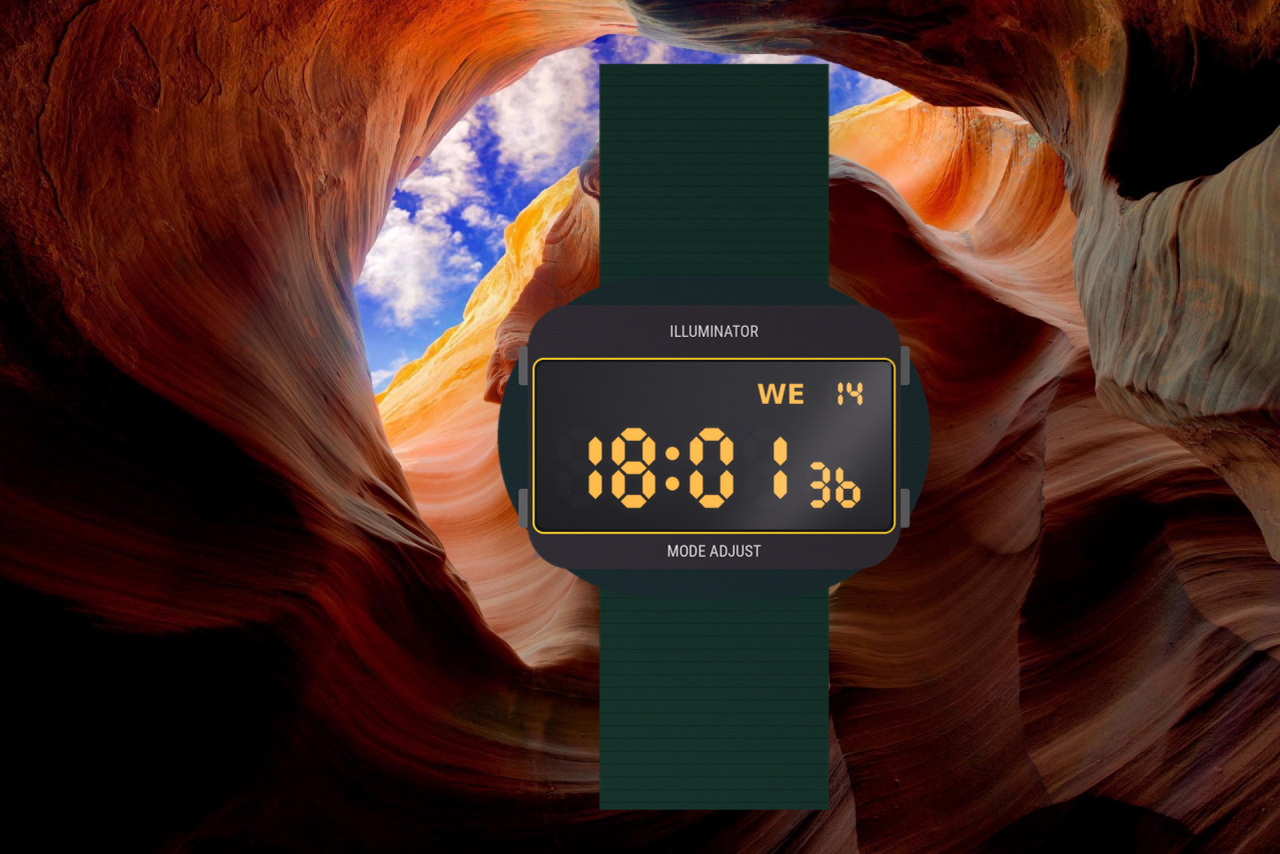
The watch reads 18,01,36
